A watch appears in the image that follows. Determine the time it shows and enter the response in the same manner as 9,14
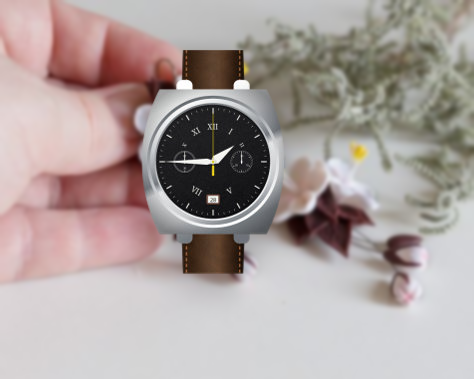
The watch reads 1,45
